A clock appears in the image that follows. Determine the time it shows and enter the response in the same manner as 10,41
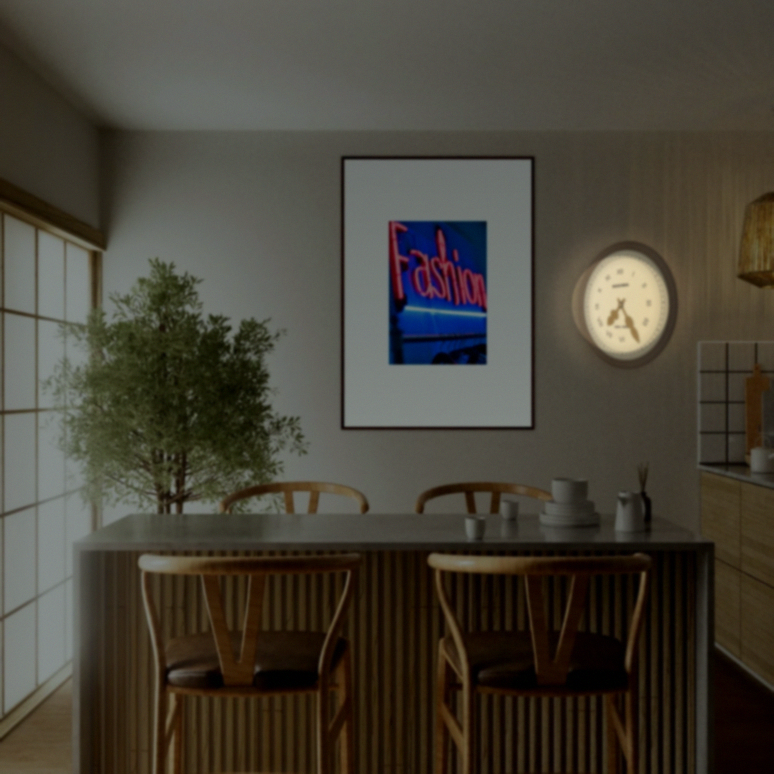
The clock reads 7,25
